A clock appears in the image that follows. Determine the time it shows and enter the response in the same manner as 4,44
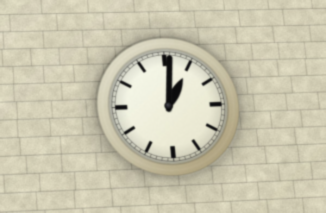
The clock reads 1,01
